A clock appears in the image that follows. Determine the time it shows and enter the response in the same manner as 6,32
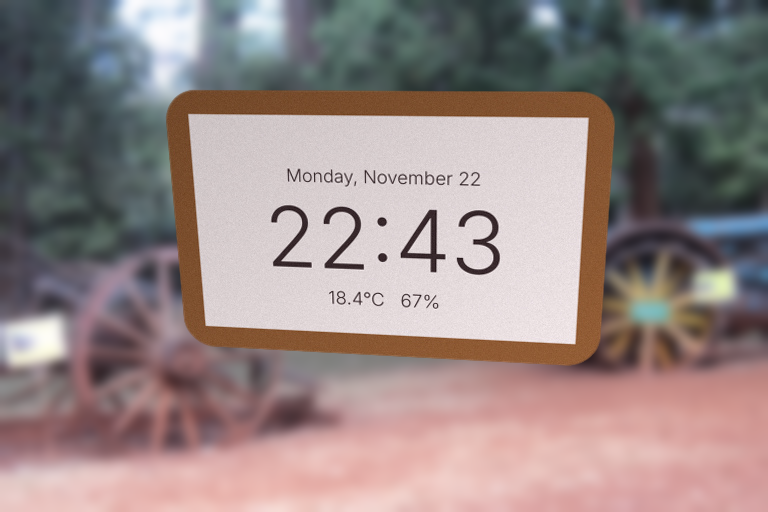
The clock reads 22,43
